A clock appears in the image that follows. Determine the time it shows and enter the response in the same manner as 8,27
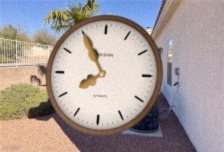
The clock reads 7,55
